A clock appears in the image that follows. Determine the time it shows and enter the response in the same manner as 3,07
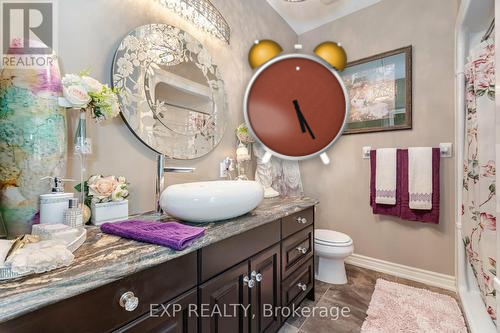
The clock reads 5,25
